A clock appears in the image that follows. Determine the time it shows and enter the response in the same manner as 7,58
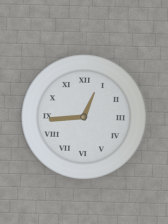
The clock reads 12,44
